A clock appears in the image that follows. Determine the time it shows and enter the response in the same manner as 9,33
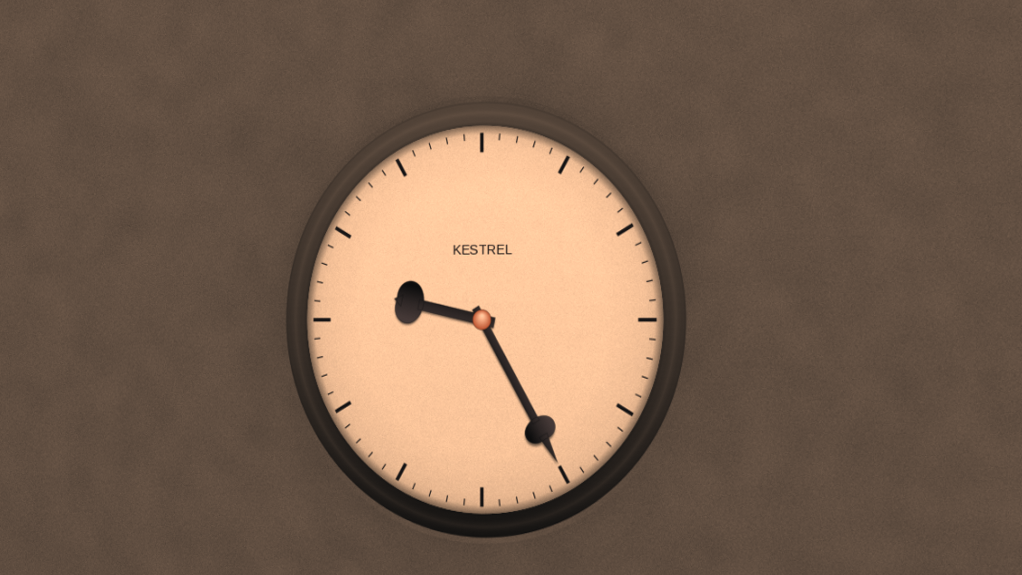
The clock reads 9,25
